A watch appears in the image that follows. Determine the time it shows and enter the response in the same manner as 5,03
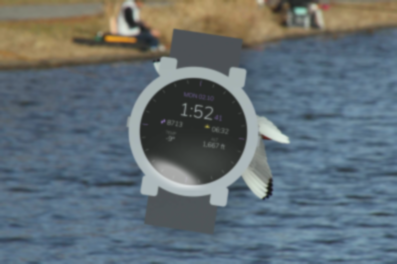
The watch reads 1,52
